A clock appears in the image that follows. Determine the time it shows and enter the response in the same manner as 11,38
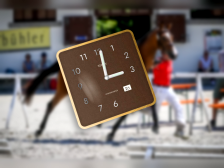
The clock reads 3,01
